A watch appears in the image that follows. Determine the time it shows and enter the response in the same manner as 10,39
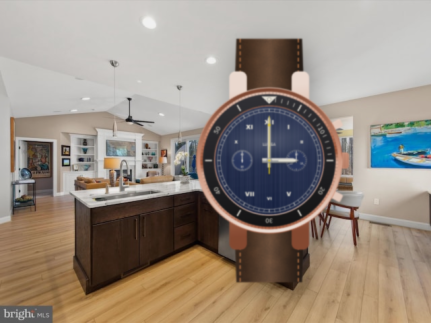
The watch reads 3,00
